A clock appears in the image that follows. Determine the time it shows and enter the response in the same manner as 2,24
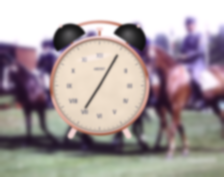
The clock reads 7,05
